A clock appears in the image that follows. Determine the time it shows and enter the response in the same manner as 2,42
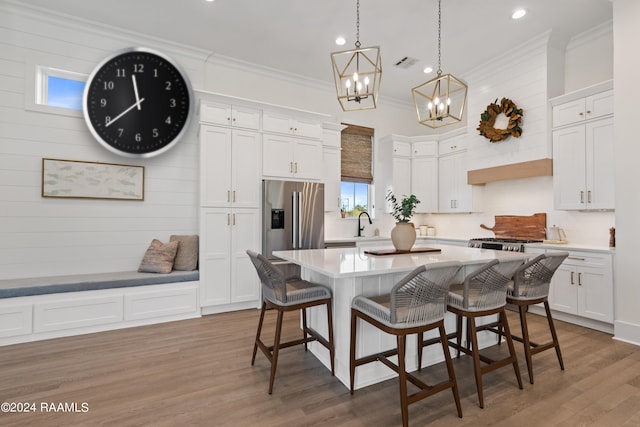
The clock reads 11,39
